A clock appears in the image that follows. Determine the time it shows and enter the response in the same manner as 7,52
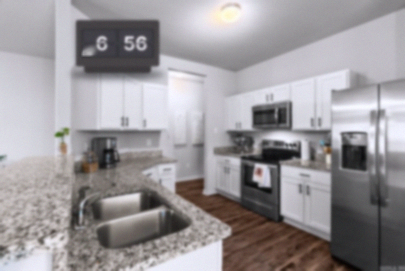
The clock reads 6,56
